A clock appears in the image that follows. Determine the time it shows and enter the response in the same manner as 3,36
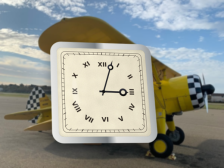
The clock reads 3,03
